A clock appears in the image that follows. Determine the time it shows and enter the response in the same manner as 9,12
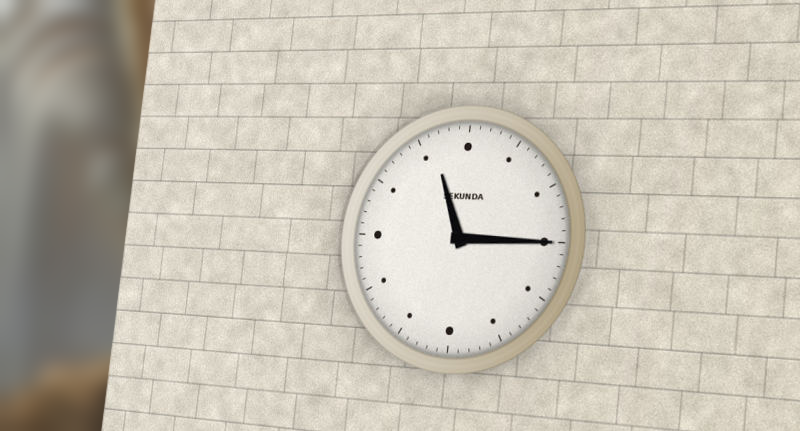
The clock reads 11,15
